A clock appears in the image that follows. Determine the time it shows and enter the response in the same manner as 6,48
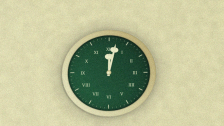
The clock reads 12,02
